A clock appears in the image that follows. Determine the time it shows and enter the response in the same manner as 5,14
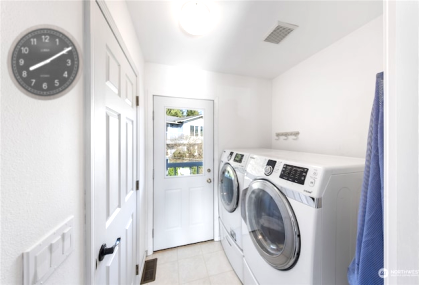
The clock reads 8,10
